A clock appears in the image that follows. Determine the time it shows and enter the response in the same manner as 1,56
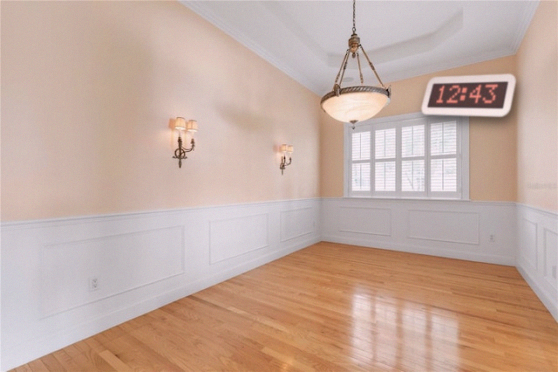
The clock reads 12,43
